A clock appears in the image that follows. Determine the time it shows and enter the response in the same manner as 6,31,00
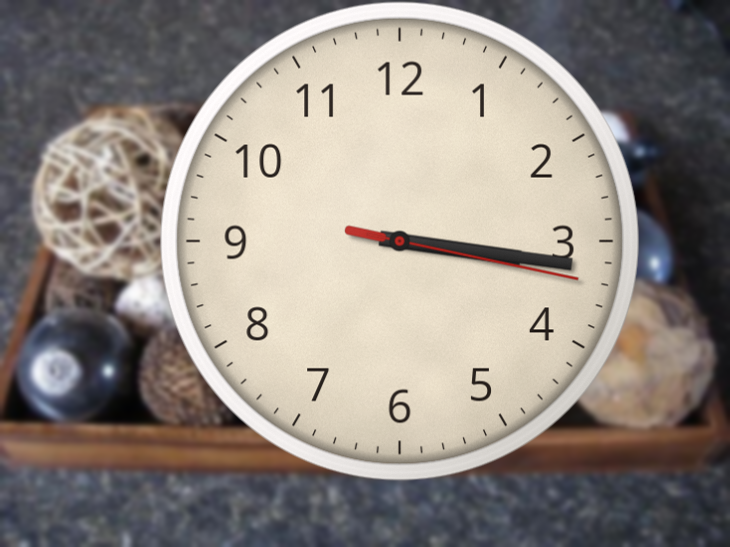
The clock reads 3,16,17
